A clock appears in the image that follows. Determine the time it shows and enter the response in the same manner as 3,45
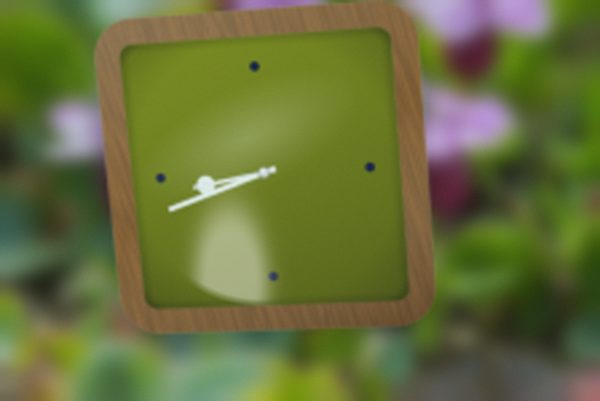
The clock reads 8,42
